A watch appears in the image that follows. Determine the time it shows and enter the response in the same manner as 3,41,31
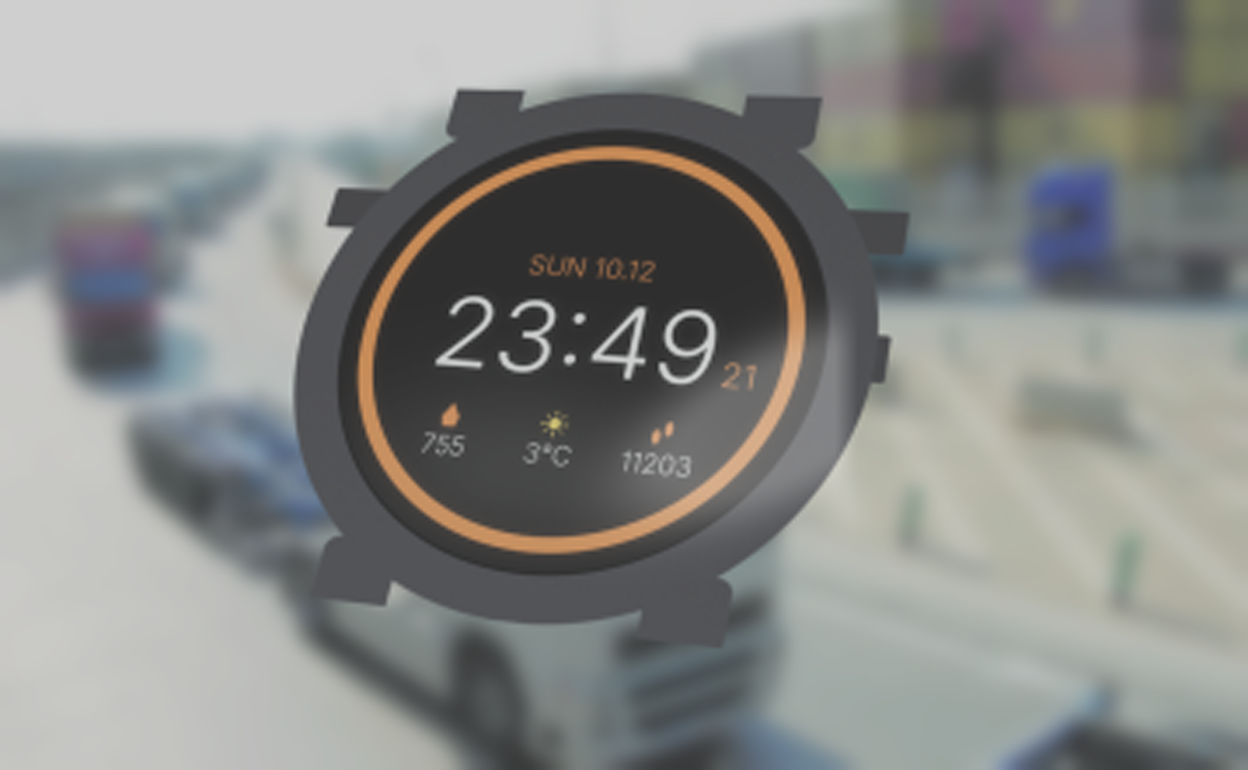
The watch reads 23,49,21
